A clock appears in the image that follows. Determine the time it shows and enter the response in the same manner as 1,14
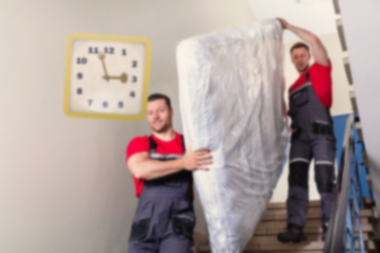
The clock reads 2,57
